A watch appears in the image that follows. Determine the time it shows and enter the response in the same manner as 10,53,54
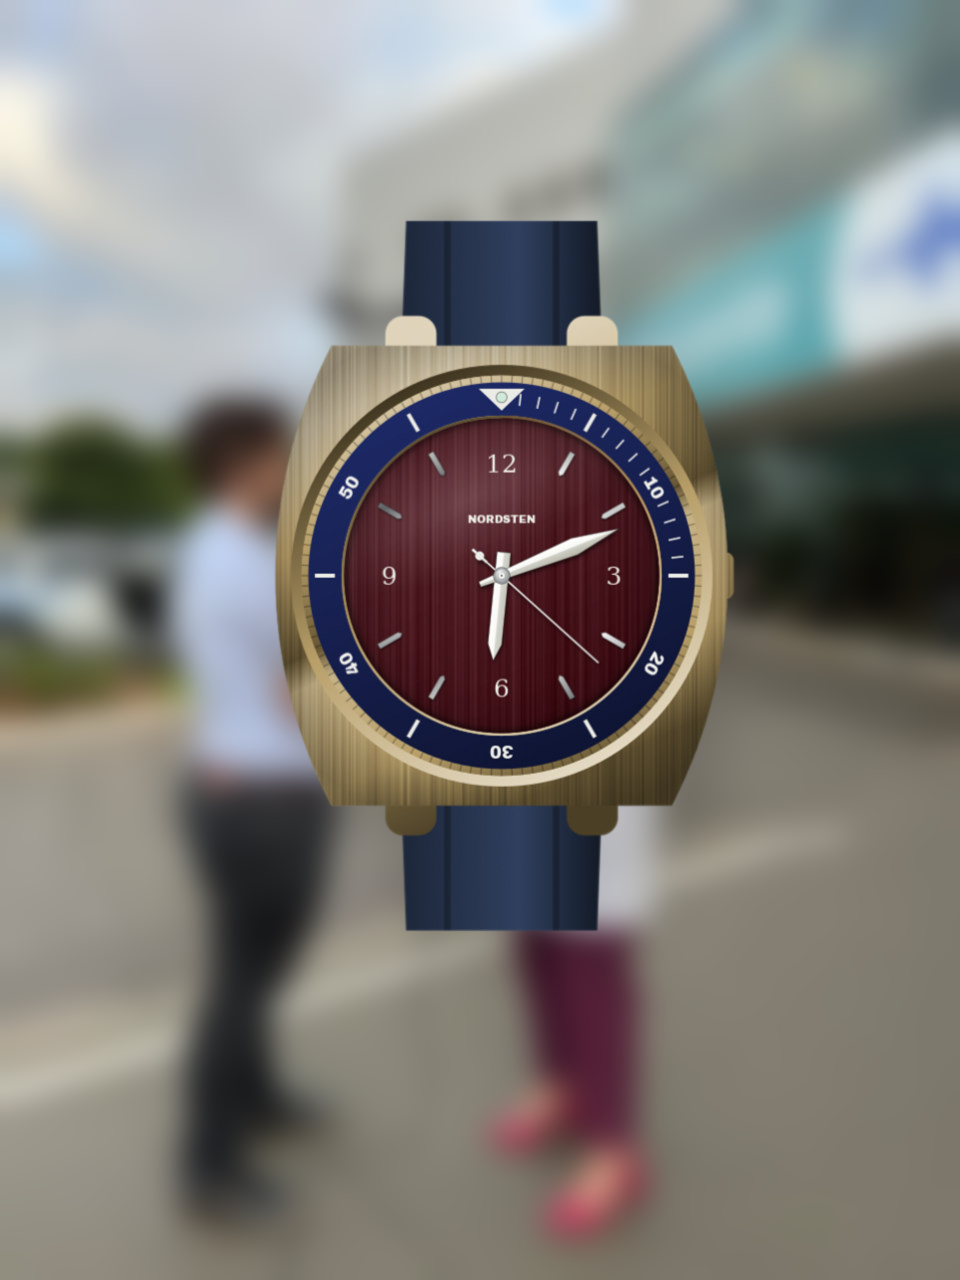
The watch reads 6,11,22
